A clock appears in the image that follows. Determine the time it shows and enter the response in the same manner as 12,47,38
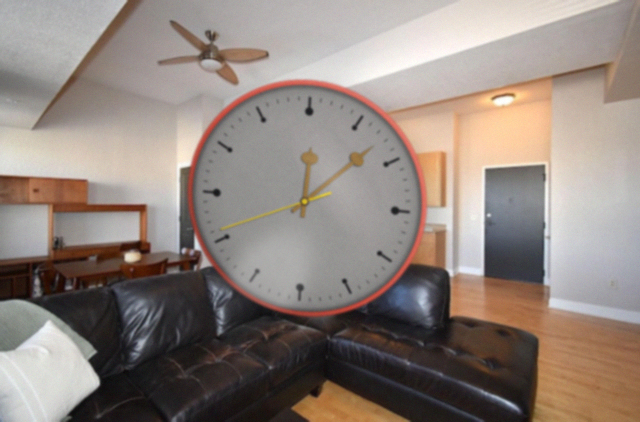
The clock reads 12,07,41
